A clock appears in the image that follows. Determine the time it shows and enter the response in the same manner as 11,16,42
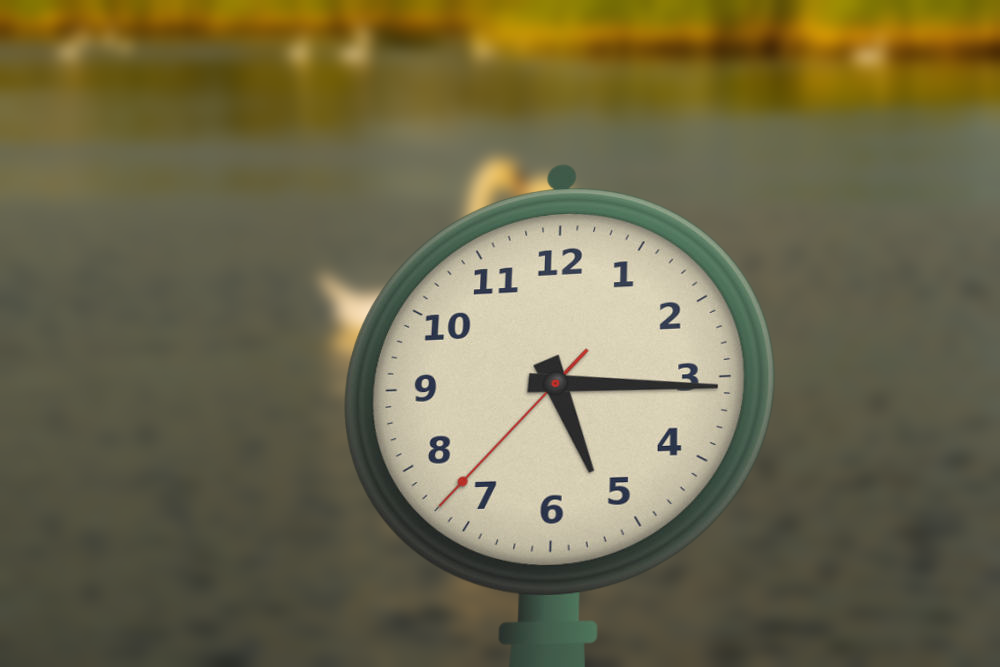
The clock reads 5,15,37
